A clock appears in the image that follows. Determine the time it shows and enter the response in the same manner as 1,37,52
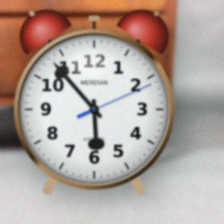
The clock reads 5,53,11
